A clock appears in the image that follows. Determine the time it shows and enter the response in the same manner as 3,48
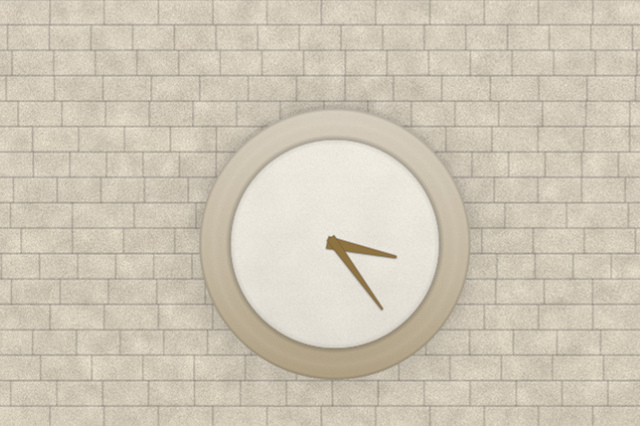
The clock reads 3,24
